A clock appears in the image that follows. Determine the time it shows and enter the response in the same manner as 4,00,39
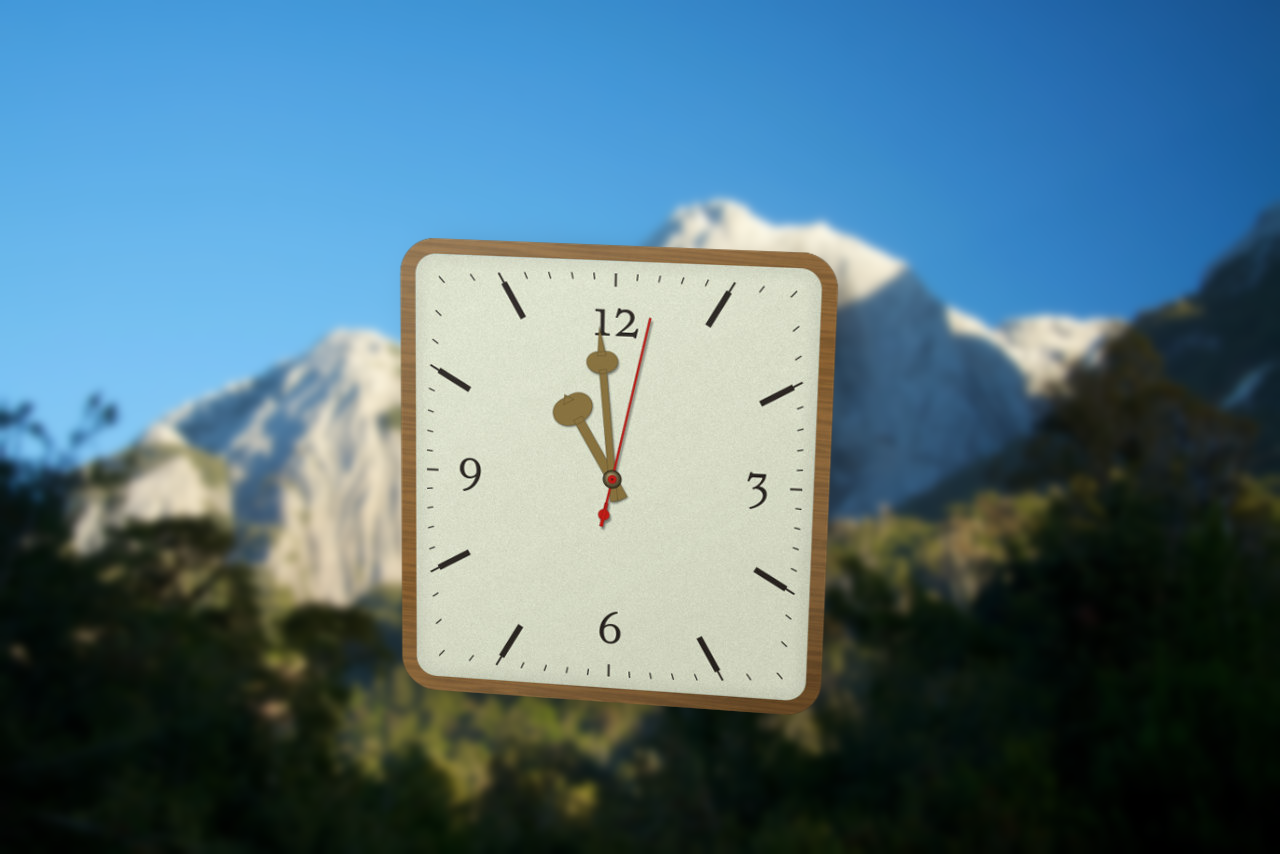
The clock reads 10,59,02
